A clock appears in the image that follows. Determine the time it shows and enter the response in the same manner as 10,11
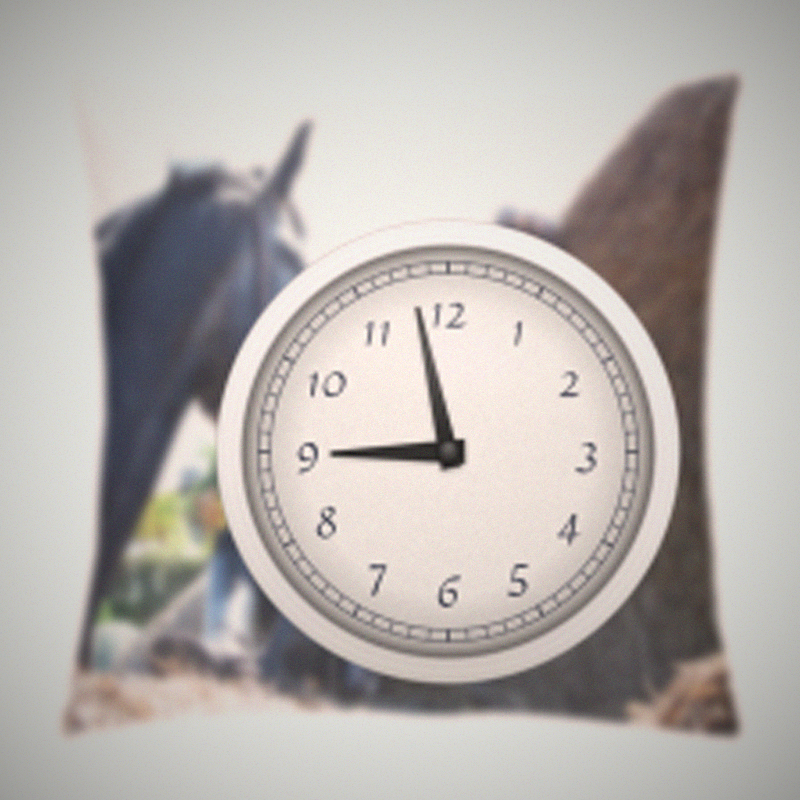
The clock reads 8,58
